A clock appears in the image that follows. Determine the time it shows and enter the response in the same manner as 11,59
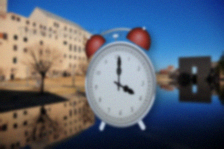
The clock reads 4,01
